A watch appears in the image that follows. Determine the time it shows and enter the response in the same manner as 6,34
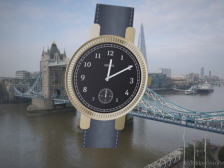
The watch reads 12,10
